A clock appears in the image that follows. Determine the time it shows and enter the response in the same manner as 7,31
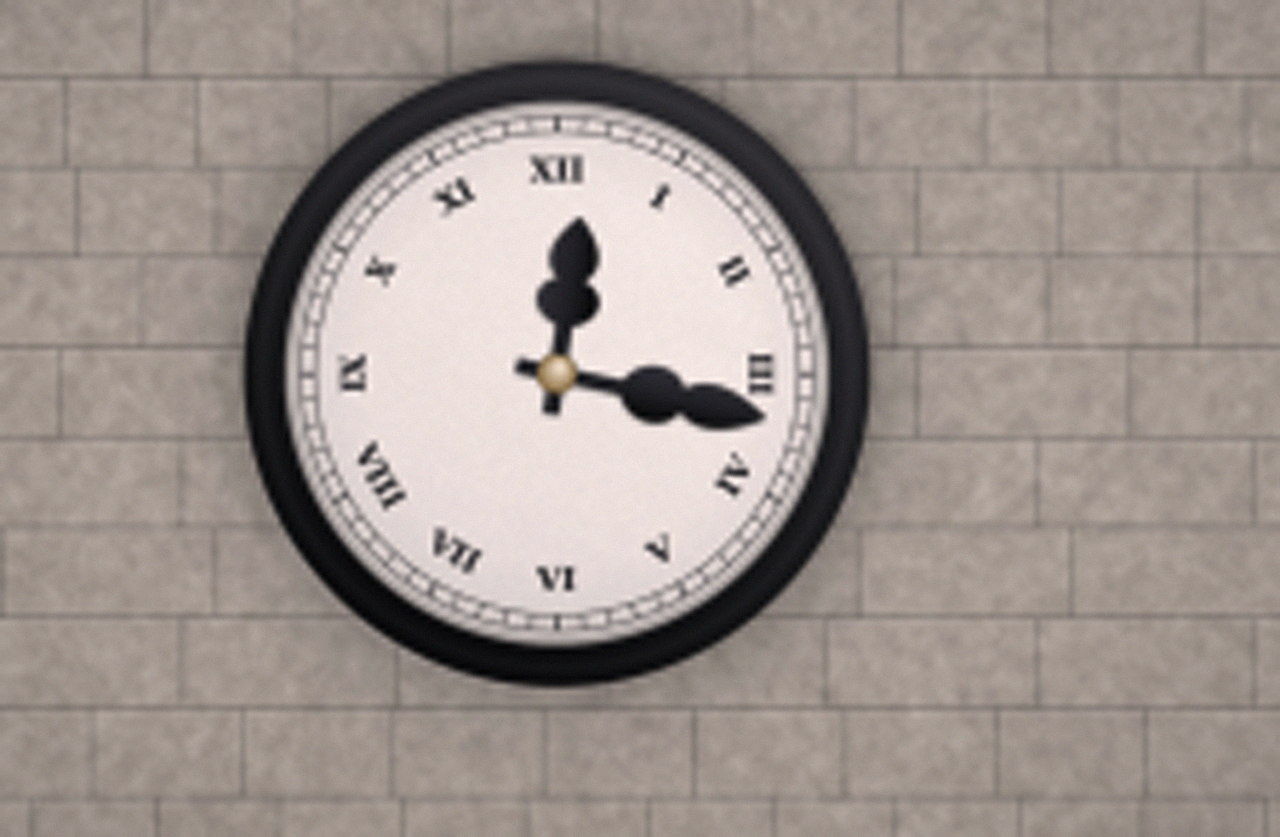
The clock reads 12,17
